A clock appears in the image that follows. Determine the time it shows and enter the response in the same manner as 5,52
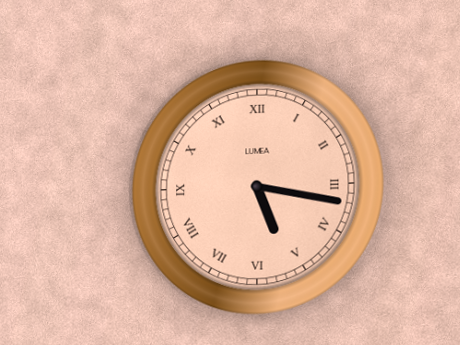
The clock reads 5,17
